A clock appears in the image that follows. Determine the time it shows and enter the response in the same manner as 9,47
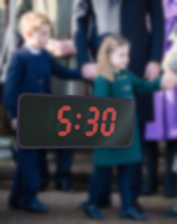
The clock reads 5,30
